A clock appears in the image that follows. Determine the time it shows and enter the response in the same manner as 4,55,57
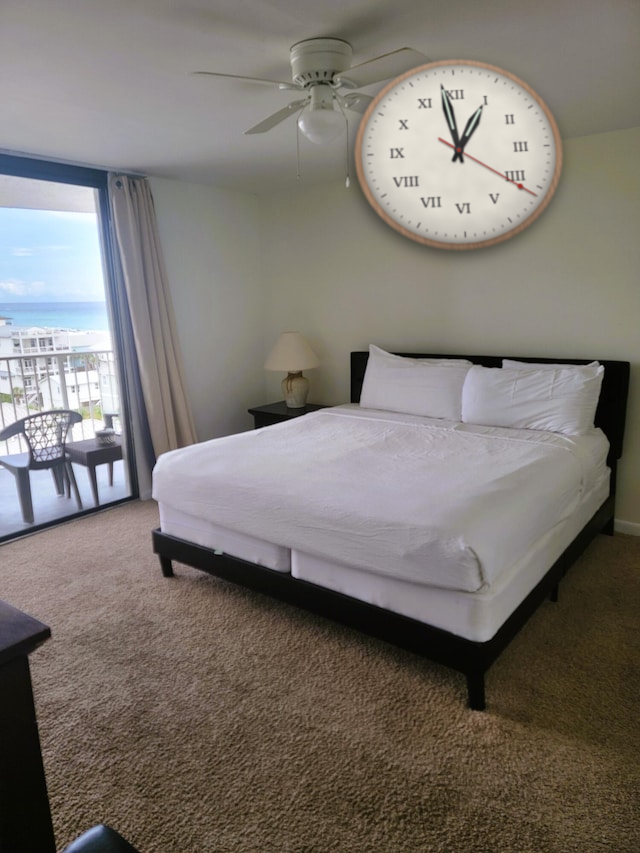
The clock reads 12,58,21
